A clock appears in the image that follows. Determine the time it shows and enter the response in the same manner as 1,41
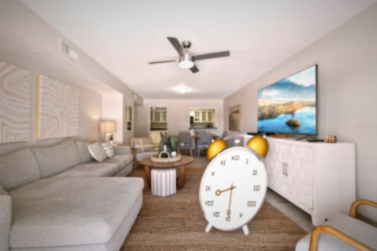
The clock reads 8,30
